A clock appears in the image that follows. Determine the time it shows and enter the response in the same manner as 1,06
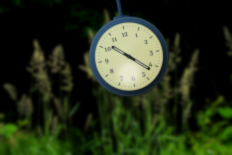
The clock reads 10,22
